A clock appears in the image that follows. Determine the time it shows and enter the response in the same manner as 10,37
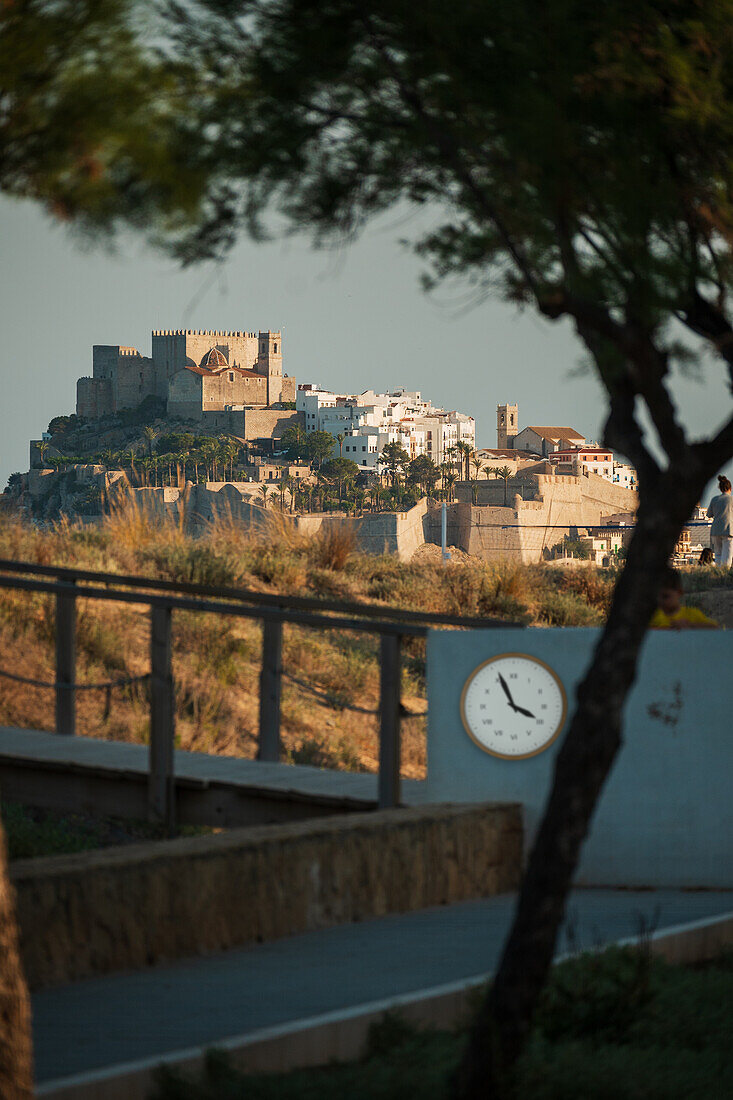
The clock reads 3,56
